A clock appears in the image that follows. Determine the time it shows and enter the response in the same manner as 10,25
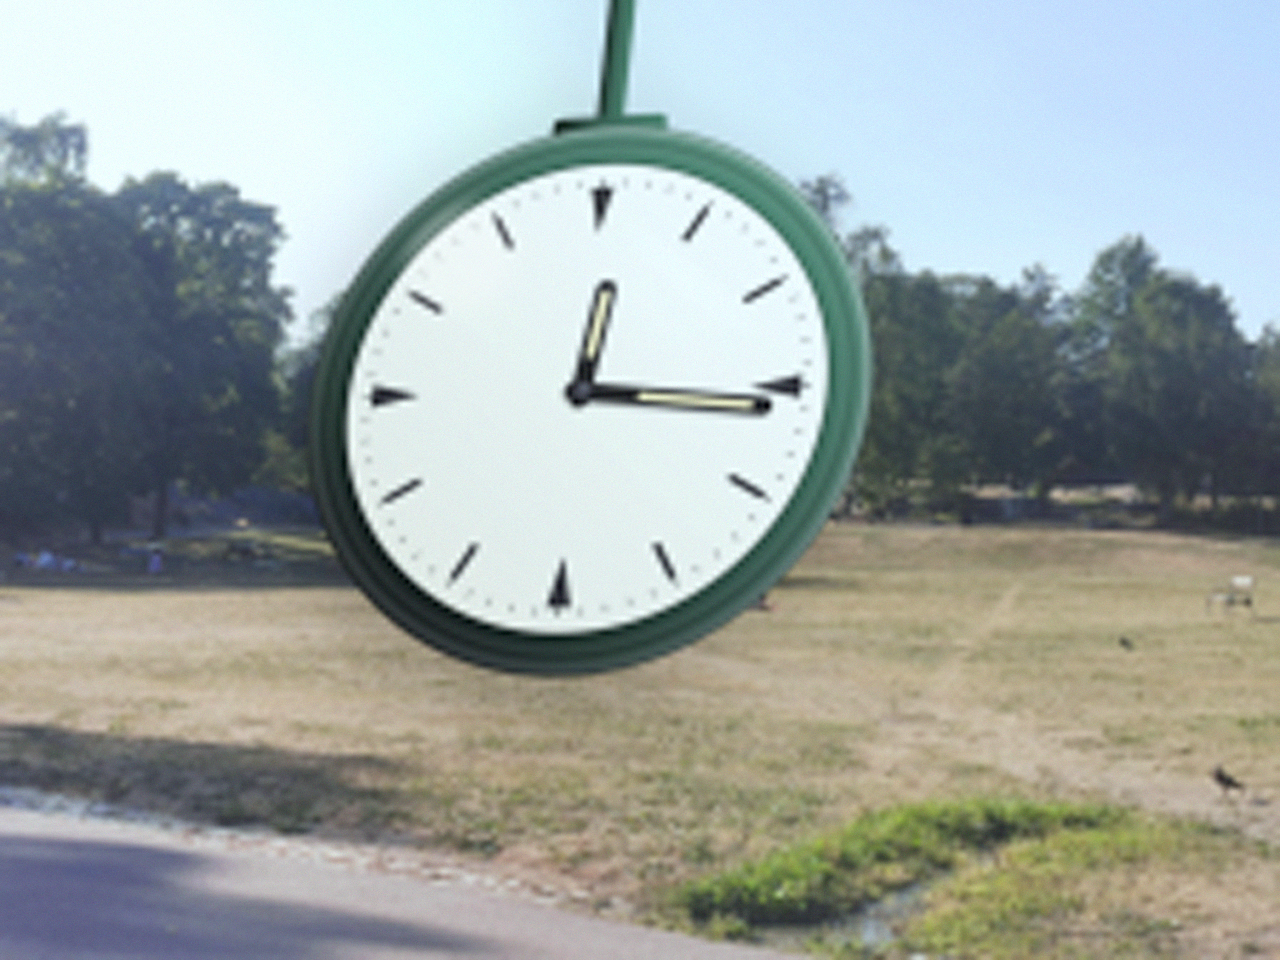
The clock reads 12,16
